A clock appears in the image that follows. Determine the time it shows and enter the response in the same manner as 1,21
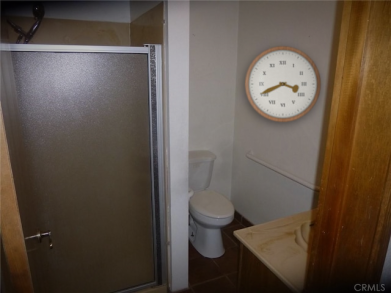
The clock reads 3,41
